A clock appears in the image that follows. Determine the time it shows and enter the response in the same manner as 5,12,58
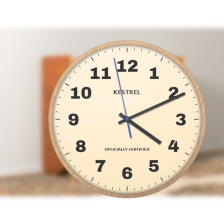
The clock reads 4,10,58
